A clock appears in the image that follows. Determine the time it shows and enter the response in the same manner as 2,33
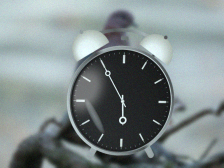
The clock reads 5,55
